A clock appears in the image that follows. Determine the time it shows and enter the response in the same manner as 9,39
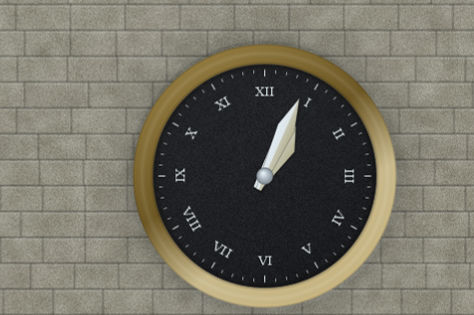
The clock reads 1,04
